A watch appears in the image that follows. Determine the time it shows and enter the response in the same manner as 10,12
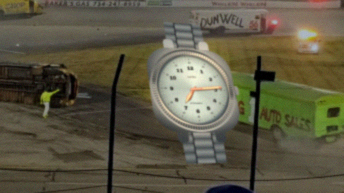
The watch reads 7,14
